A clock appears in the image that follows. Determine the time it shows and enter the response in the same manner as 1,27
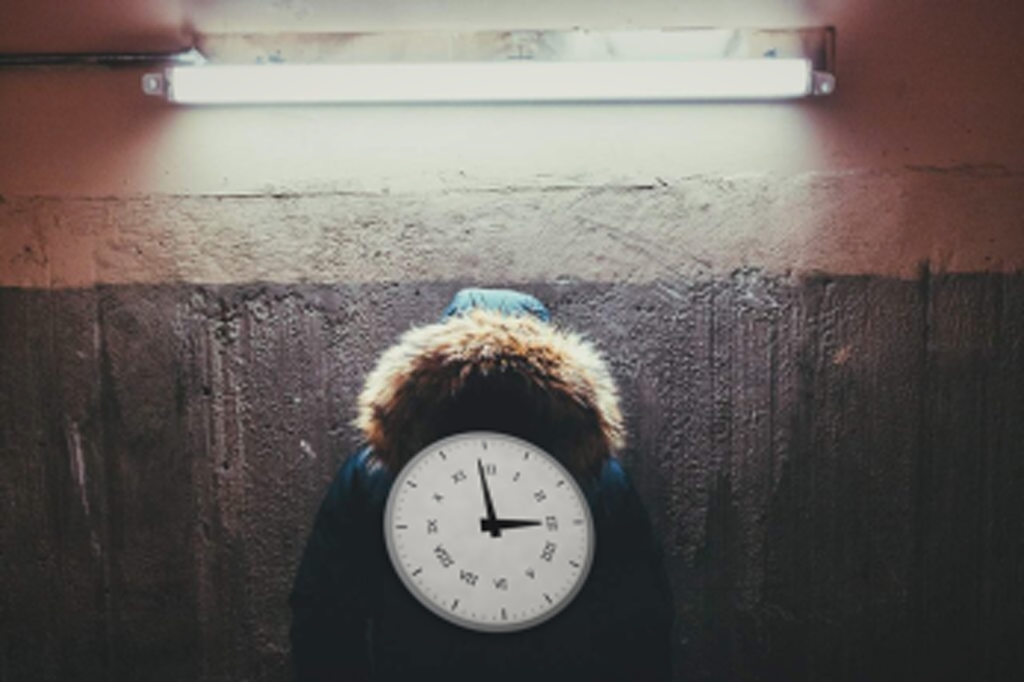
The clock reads 2,59
